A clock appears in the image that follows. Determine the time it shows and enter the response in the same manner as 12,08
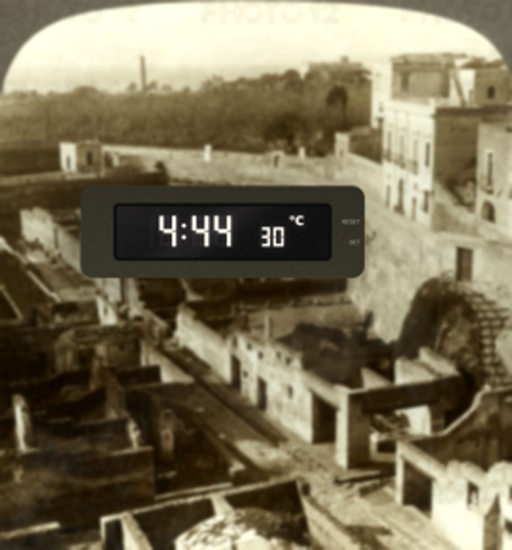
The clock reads 4,44
